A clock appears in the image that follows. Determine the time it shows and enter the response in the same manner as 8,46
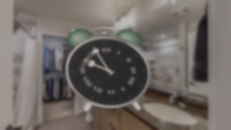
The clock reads 9,56
